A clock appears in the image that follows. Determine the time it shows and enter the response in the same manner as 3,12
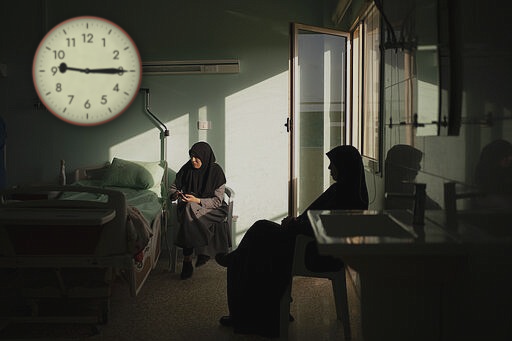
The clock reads 9,15
